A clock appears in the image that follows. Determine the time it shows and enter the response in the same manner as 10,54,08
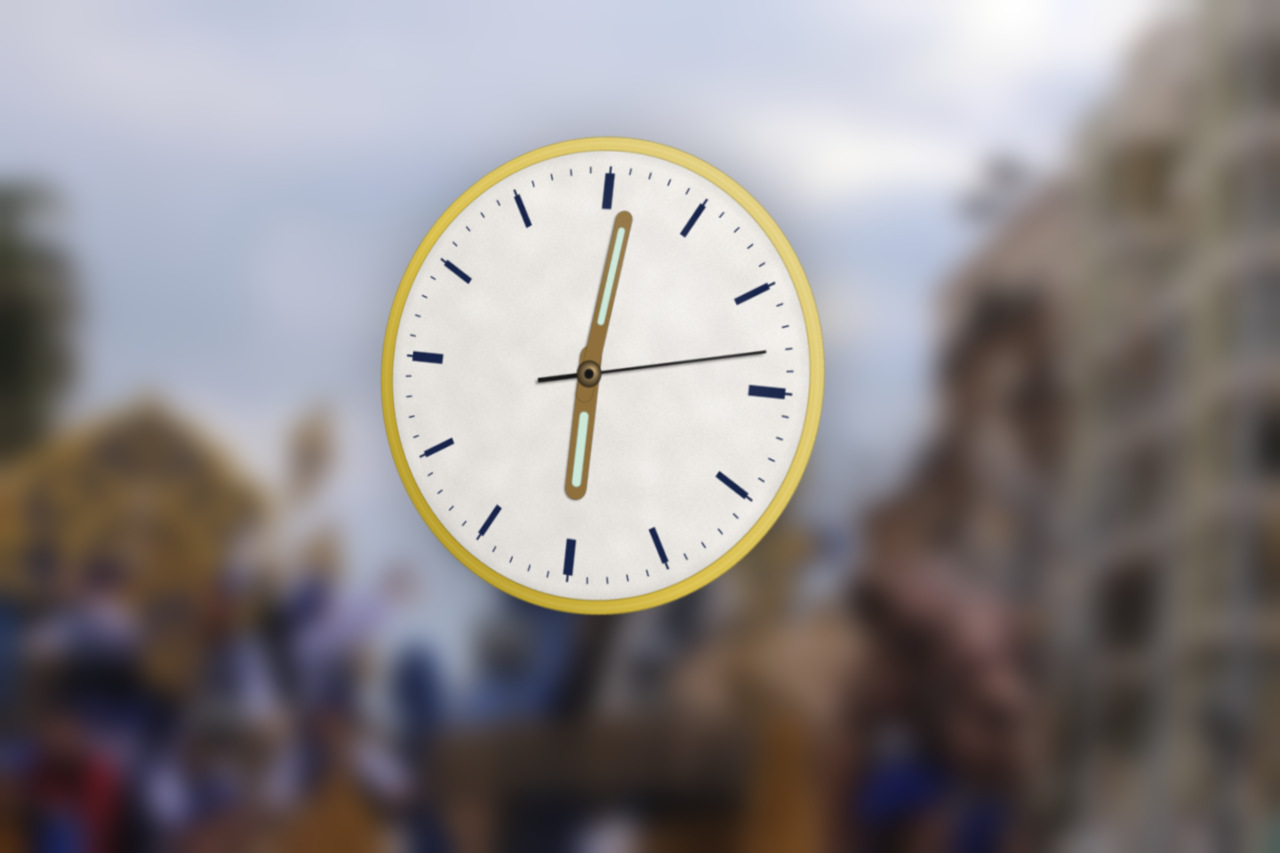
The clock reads 6,01,13
